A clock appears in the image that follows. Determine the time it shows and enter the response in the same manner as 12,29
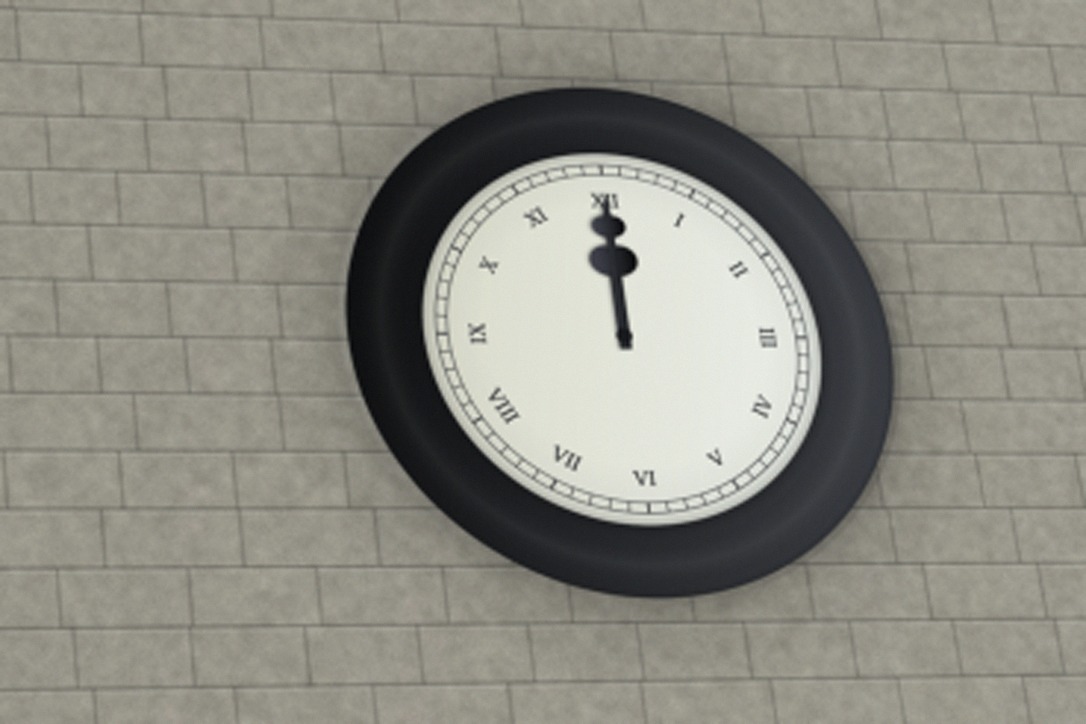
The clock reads 12,00
